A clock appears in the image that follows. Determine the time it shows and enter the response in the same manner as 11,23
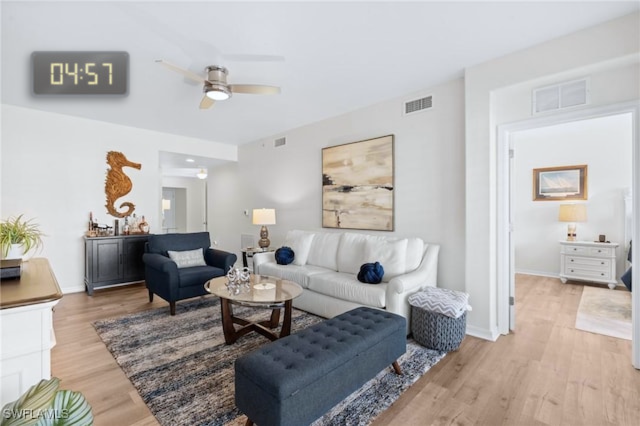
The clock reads 4,57
